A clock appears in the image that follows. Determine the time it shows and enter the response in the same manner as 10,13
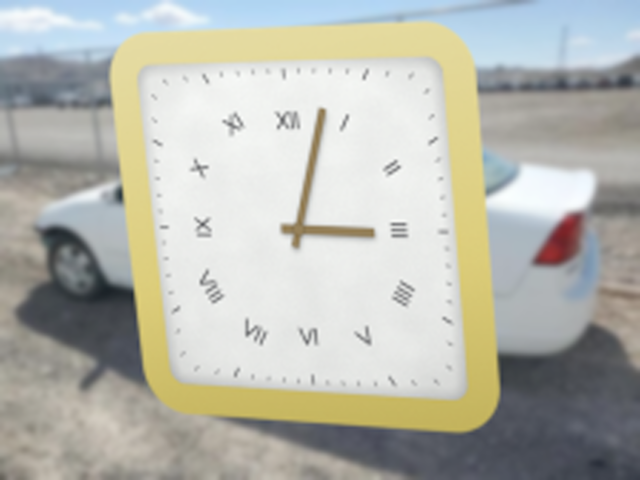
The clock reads 3,03
